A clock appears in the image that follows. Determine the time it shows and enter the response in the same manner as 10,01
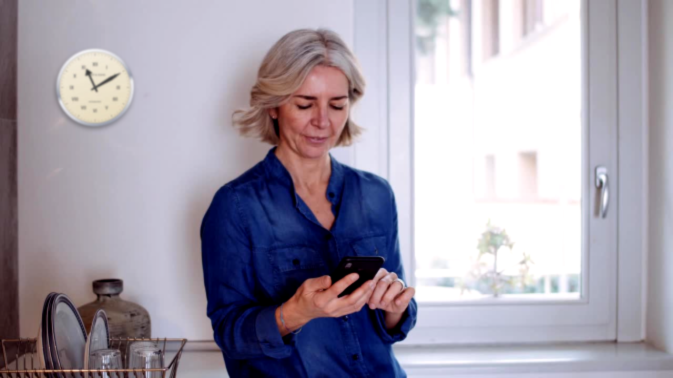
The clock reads 11,10
